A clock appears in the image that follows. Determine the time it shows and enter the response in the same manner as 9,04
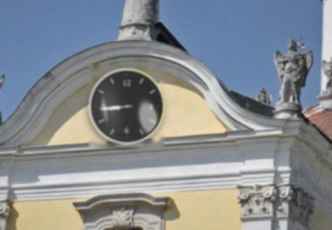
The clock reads 8,44
